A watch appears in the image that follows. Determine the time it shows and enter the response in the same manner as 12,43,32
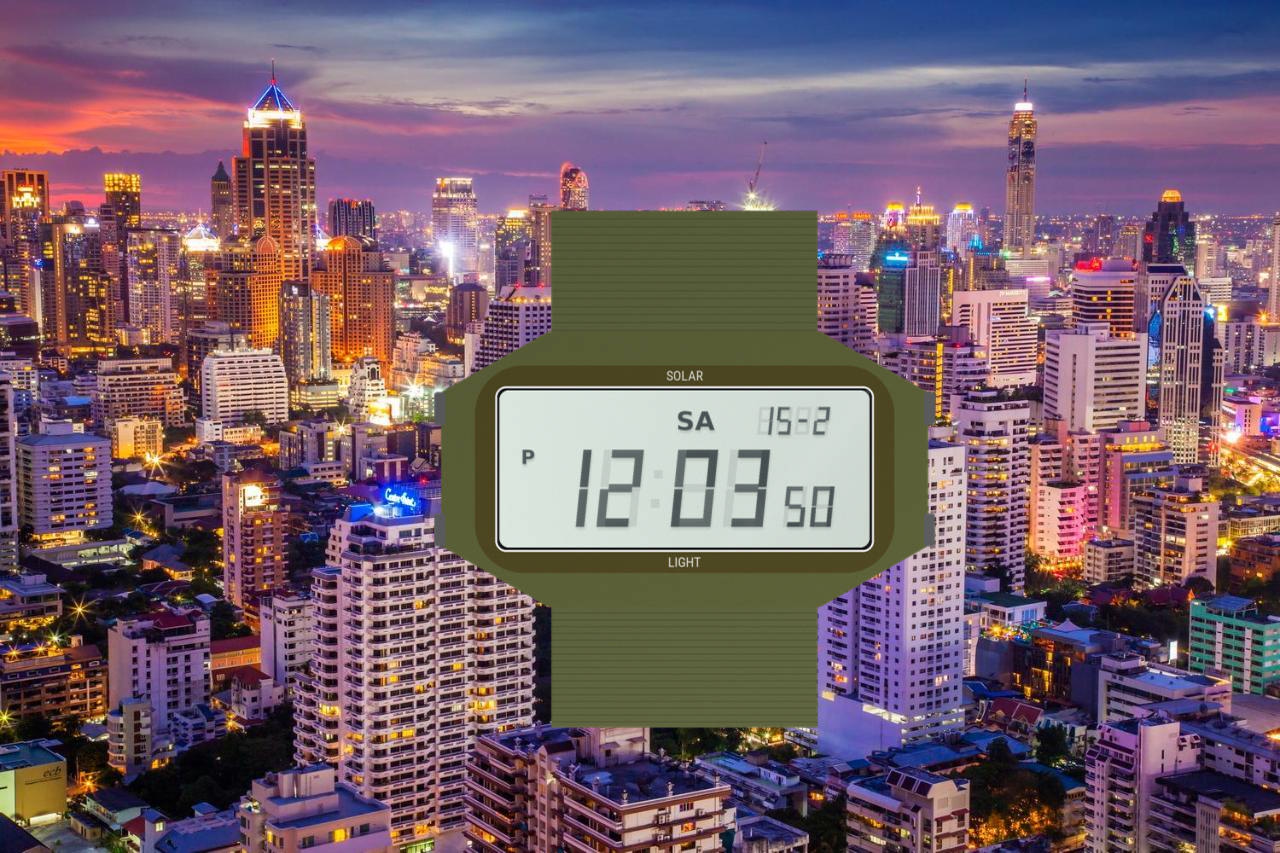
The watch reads 12,03,50
